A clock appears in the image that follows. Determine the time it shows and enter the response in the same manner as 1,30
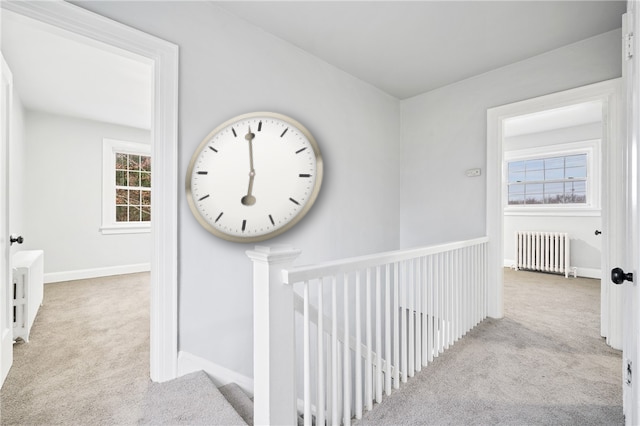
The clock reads 5,58
